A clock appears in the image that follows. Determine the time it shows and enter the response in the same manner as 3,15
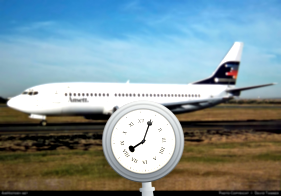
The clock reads 8,04
